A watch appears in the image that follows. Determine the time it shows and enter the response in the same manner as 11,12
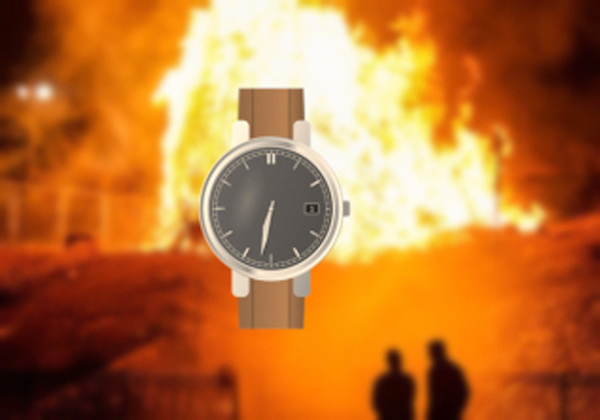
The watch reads 6,32
